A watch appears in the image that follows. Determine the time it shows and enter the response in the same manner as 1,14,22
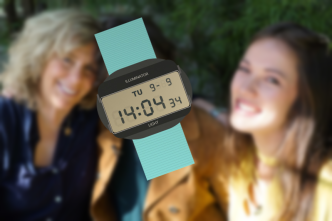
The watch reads 14,04,34
